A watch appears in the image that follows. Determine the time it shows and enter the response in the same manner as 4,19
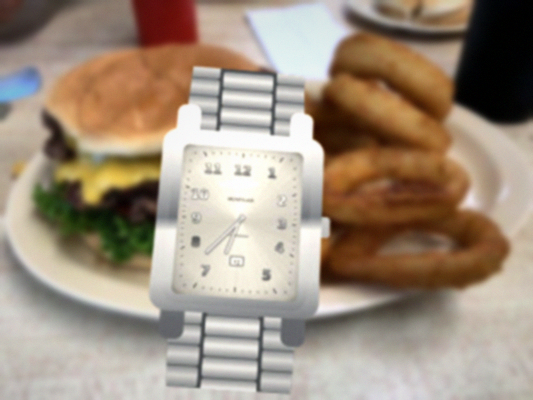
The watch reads 6,37
